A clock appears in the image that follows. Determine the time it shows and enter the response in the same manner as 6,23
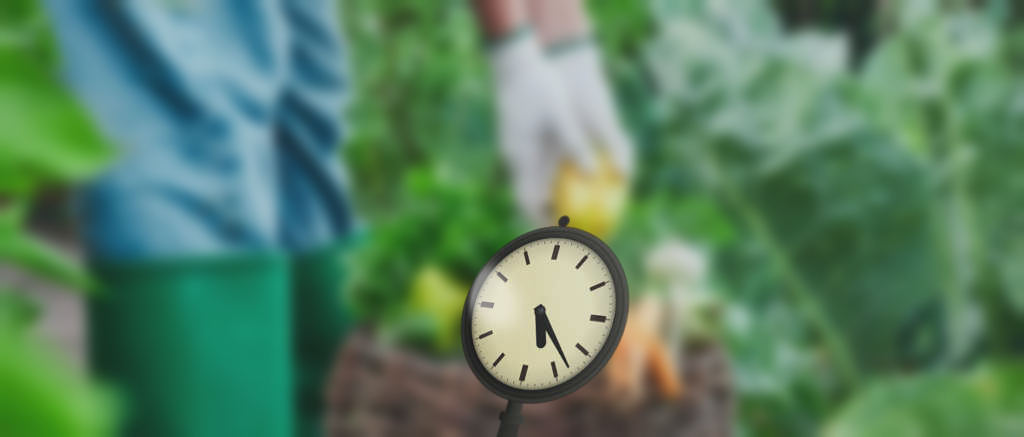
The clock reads 5,23
